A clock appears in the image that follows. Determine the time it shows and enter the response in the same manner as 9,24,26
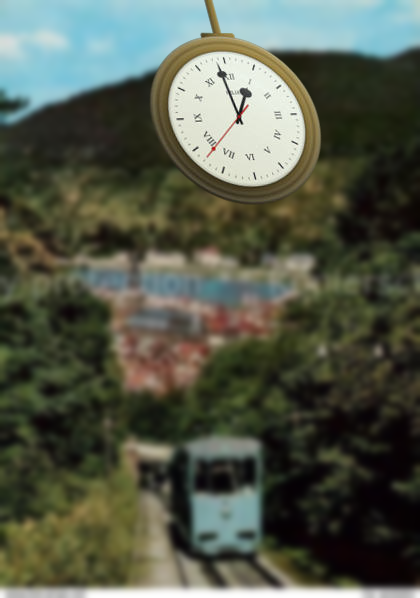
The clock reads 12,58,38
